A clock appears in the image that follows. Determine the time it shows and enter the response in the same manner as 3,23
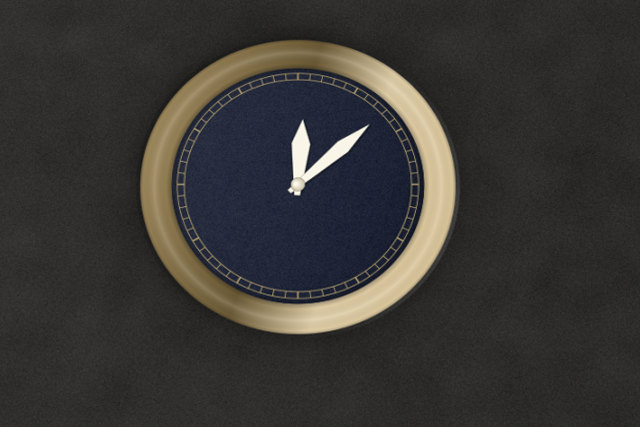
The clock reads 12,08
